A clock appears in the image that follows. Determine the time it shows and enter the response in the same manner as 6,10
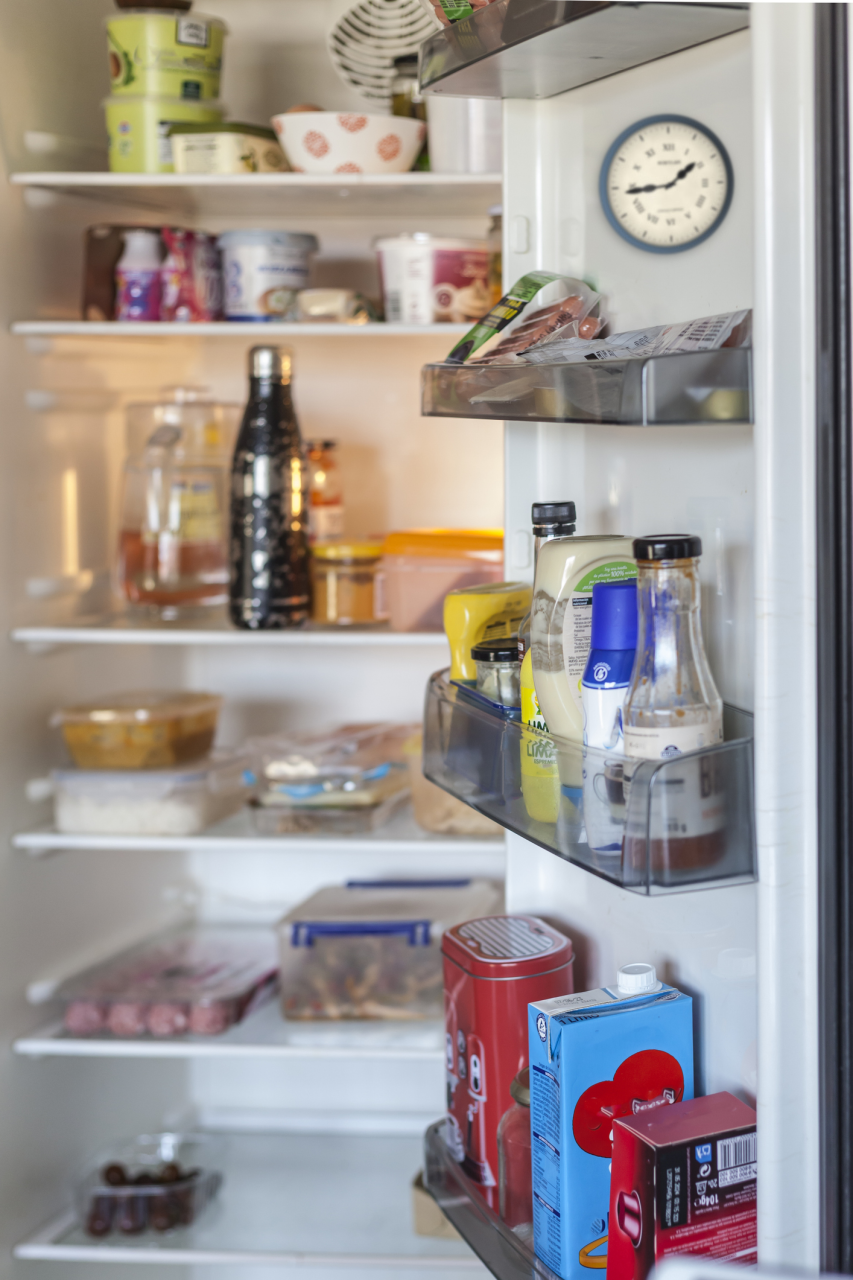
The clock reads 1,44
